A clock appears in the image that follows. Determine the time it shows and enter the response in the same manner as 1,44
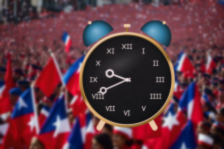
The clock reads 9,41
